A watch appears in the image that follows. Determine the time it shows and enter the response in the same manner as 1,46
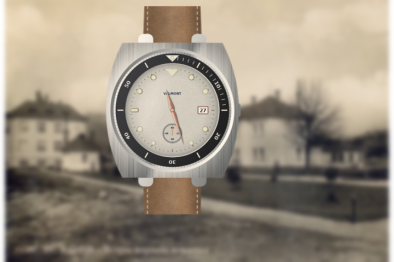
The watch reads 11,27
